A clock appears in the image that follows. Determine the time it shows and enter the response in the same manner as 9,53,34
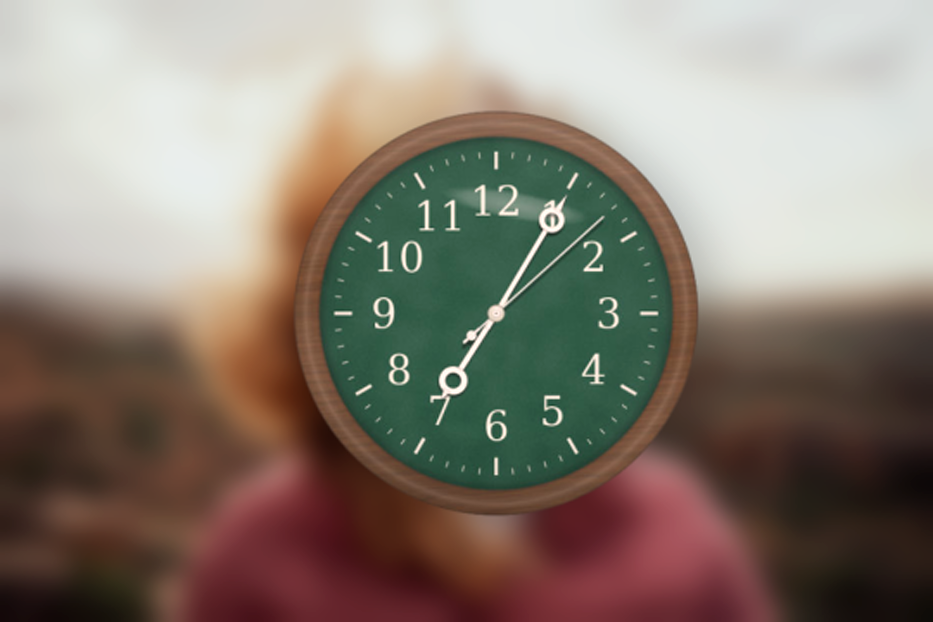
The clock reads 7,05,08
